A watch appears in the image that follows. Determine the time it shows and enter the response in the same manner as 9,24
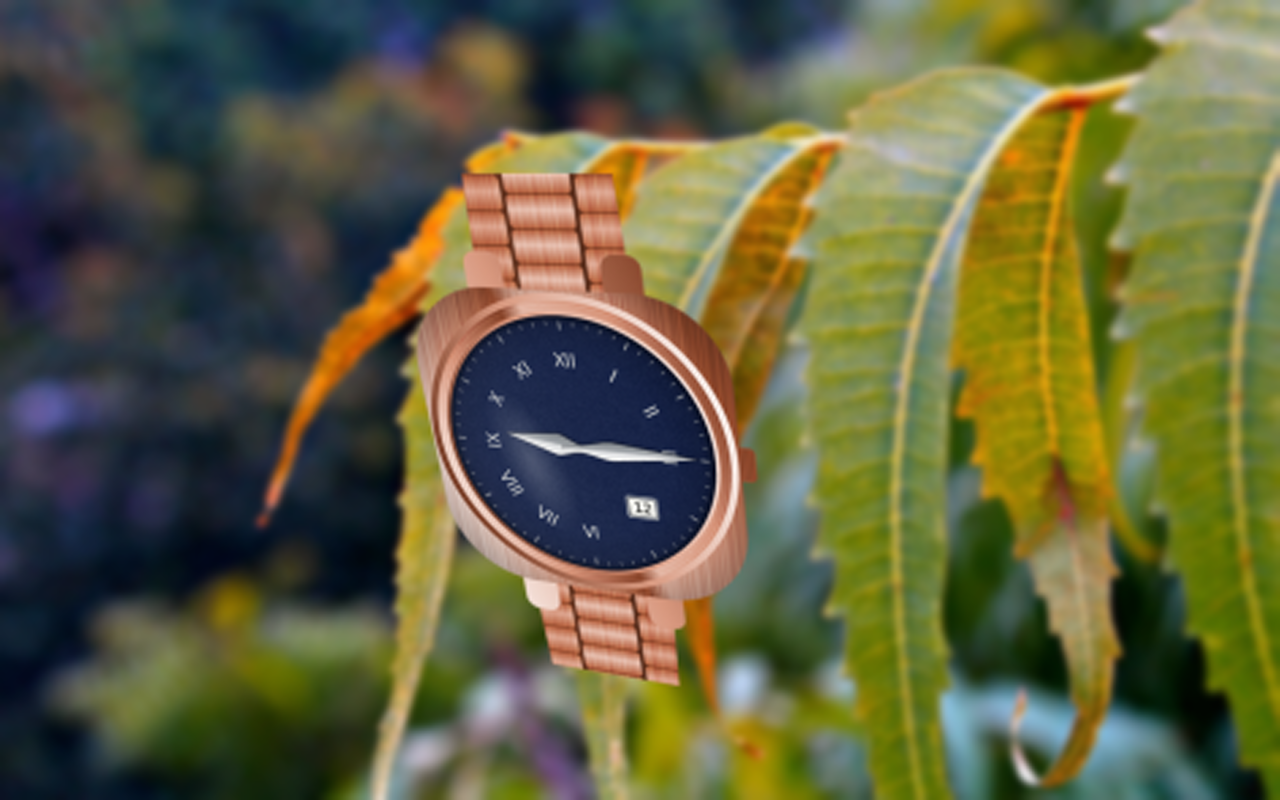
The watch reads 9,15
